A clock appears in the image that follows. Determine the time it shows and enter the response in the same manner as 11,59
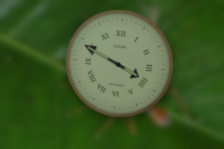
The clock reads 3,49
